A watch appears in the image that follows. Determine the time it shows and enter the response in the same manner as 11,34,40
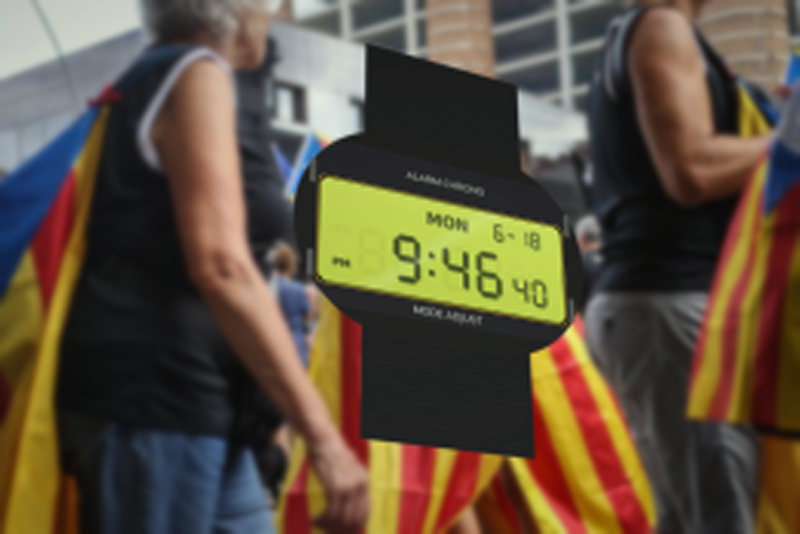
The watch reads 9,46,40
